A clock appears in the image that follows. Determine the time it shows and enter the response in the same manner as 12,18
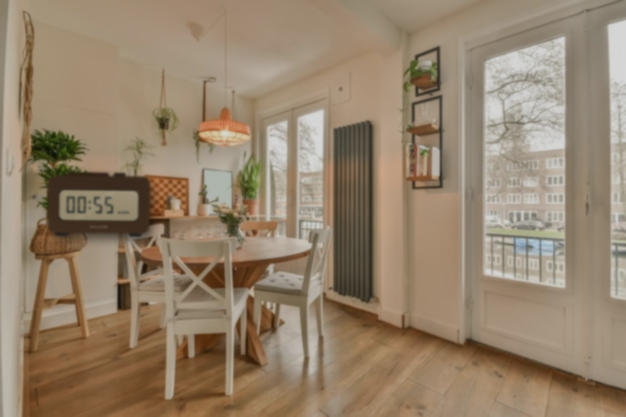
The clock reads 0,55
